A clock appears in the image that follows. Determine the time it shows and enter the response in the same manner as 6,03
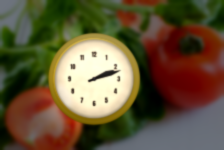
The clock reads 2,12
